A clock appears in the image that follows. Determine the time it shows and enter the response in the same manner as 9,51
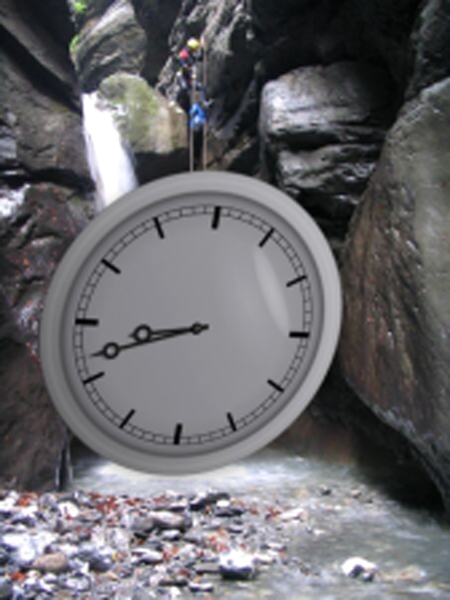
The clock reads 8,42
